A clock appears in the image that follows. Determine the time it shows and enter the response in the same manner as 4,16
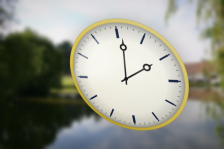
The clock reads 2,01
